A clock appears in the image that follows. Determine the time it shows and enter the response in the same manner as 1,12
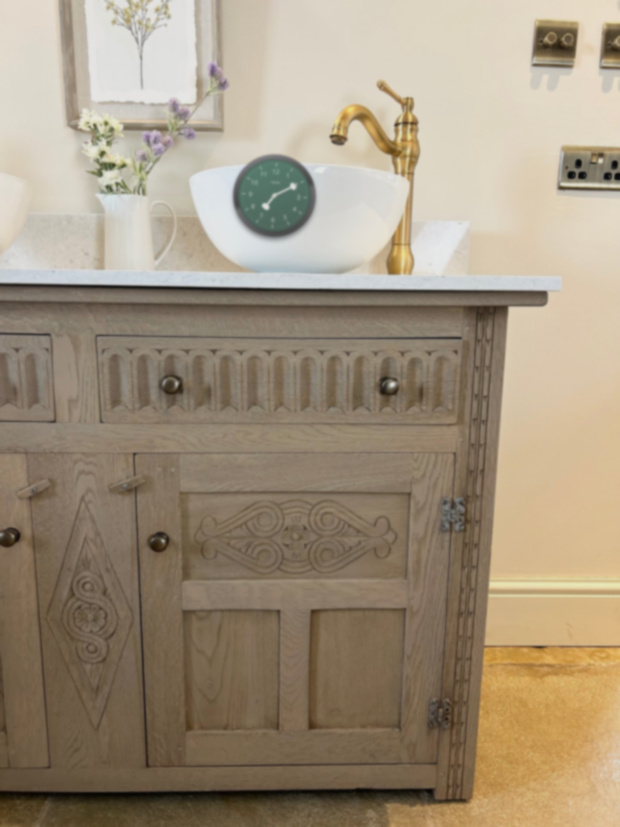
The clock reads 7,10
